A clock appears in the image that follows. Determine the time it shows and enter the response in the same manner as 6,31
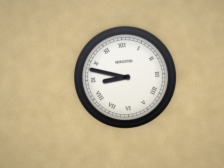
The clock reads 8,48
